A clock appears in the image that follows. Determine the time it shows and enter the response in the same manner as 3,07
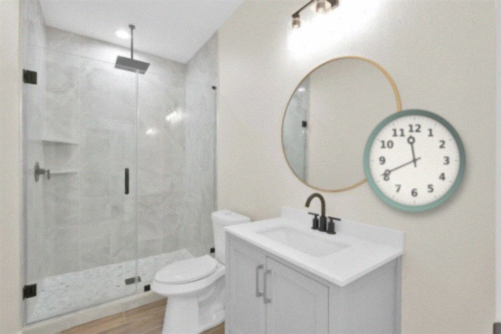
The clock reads 11,41
